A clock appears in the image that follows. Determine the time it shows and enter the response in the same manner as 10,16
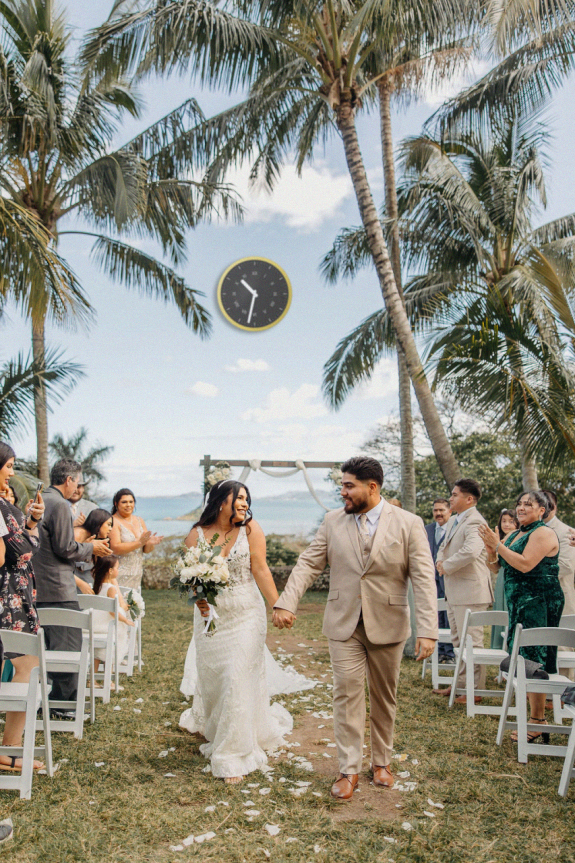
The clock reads 10,32
